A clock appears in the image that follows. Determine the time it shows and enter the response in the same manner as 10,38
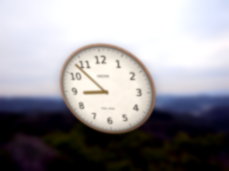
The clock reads 8,53
